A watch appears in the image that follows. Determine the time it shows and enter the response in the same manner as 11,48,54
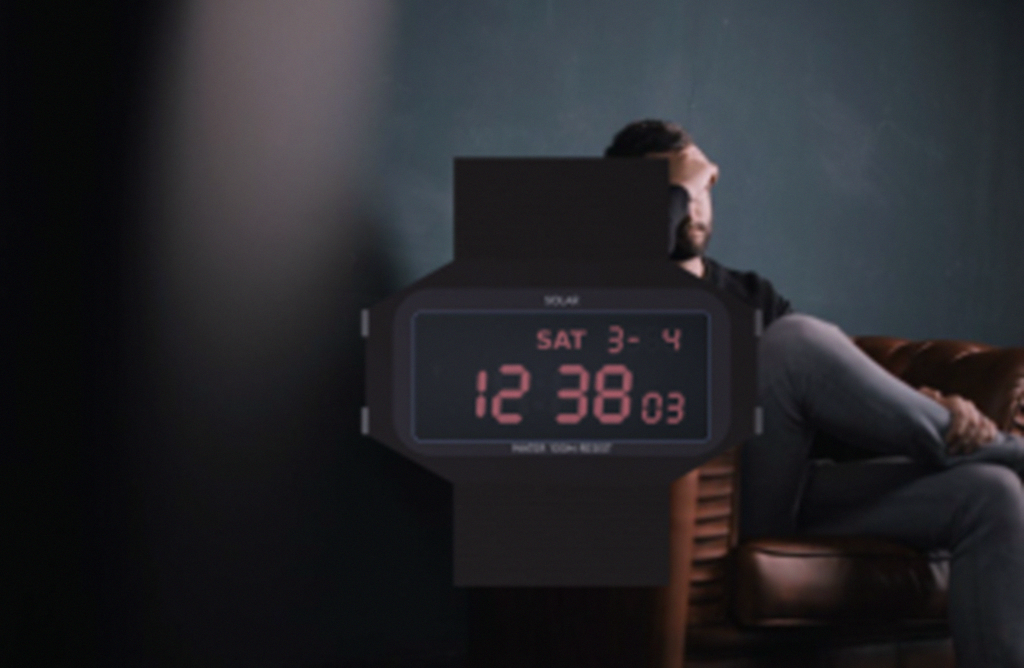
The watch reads 12,38,03
